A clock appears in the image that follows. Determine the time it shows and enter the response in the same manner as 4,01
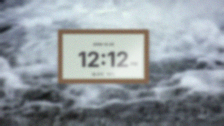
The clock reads 12,12
